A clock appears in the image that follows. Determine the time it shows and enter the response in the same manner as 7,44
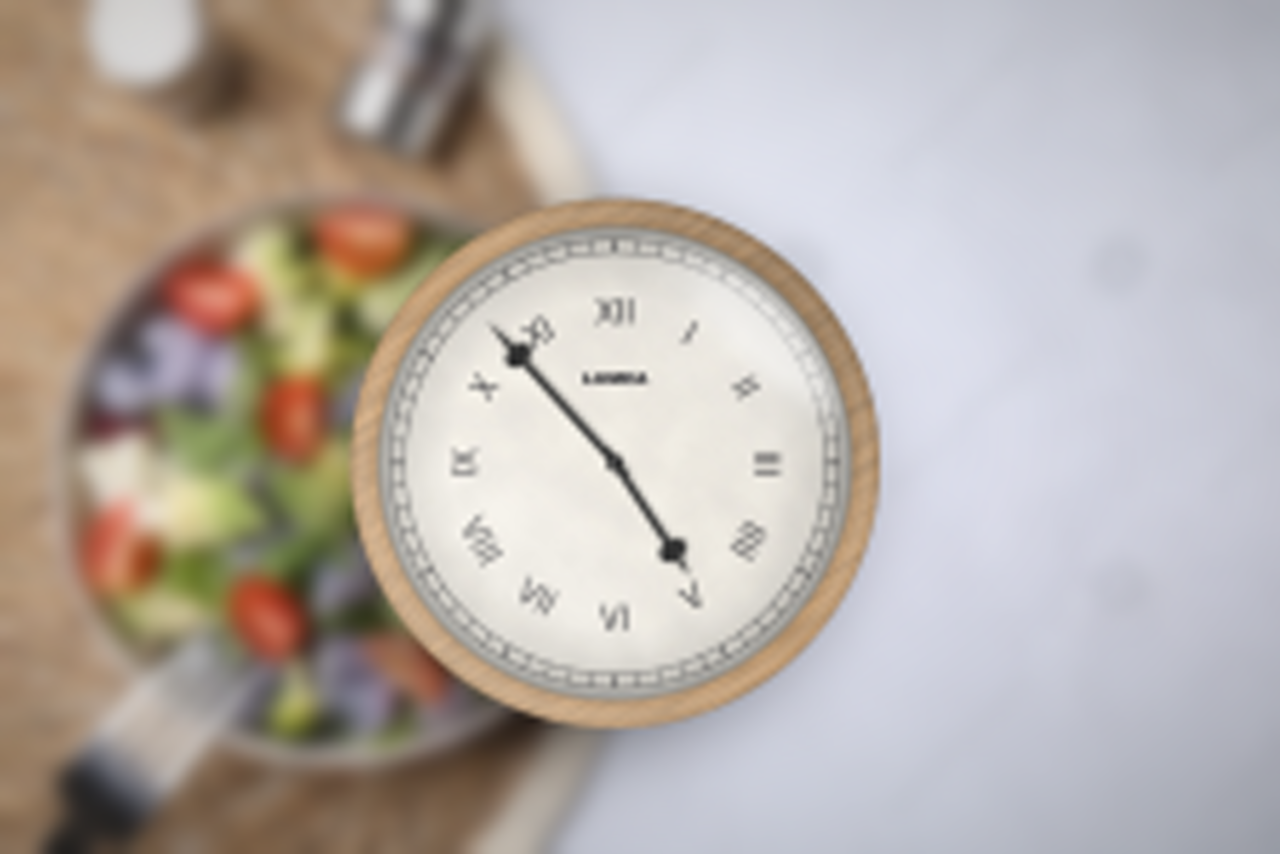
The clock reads 4,53
